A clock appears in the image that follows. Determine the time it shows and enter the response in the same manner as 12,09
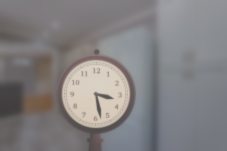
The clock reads 3,28
